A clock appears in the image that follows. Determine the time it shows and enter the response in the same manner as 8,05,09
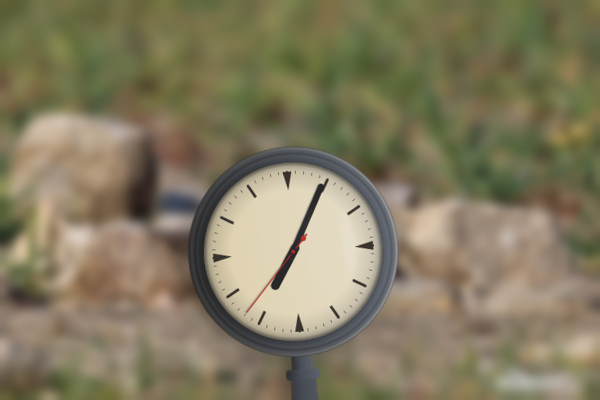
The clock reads 7,04,37
